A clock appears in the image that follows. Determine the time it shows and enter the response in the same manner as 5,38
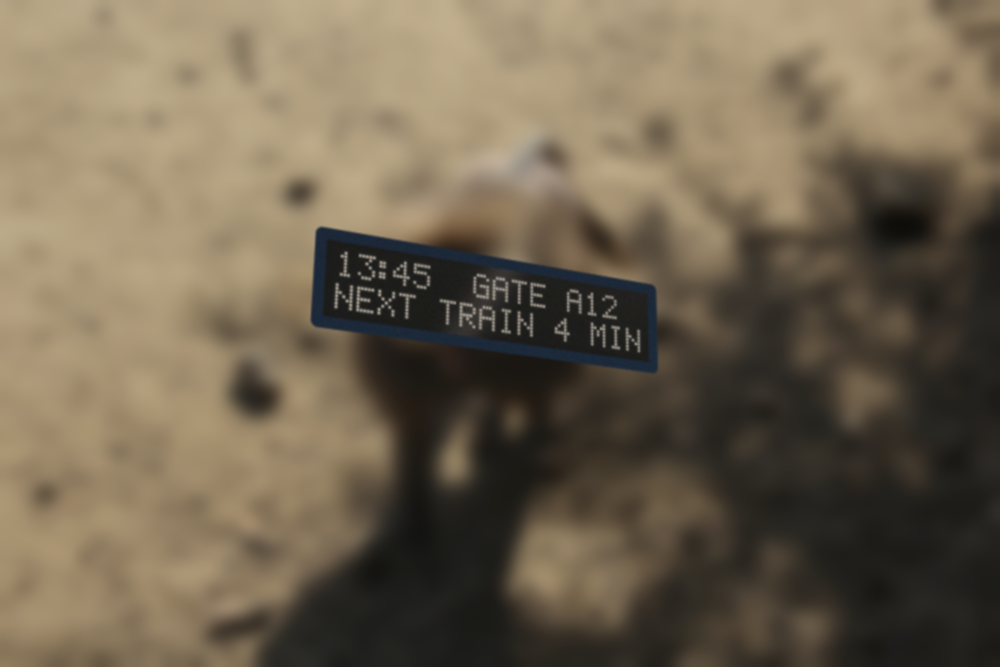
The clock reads 13,45
